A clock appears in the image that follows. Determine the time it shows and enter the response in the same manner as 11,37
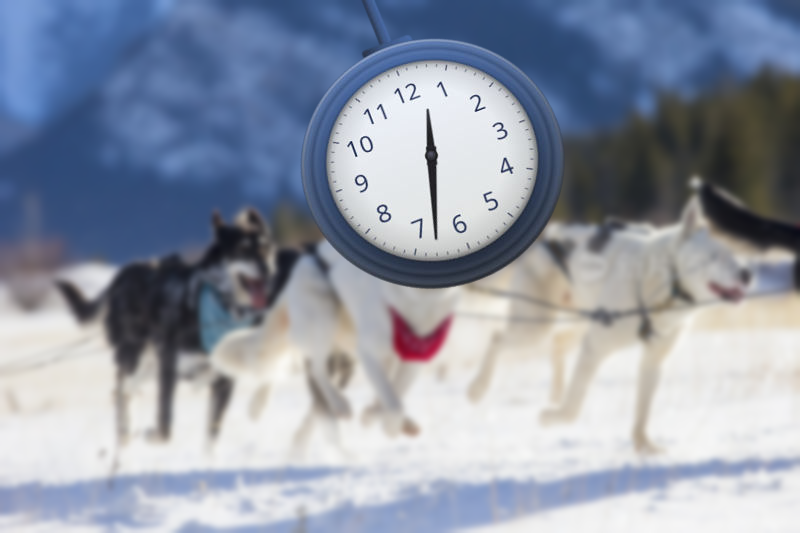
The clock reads 12,33
